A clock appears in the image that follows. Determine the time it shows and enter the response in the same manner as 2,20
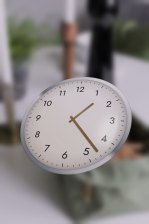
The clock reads 1,23
